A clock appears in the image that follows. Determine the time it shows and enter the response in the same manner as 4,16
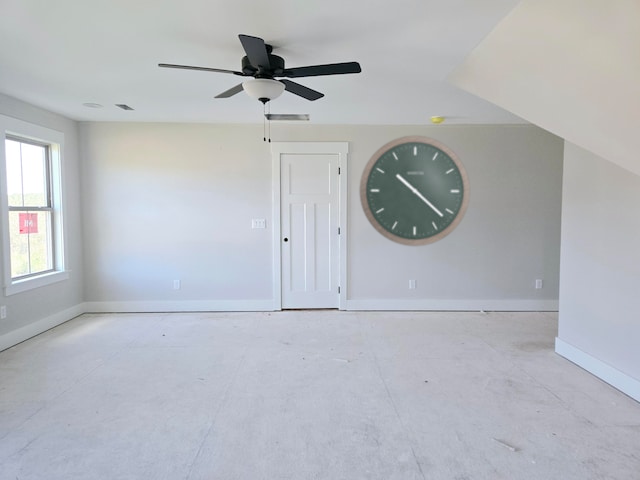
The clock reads 10,22
